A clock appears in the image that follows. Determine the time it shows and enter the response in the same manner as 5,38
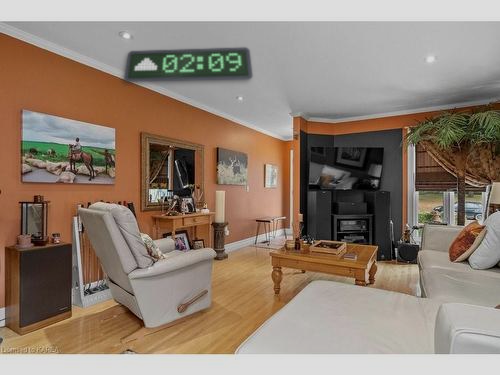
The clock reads 2,09
